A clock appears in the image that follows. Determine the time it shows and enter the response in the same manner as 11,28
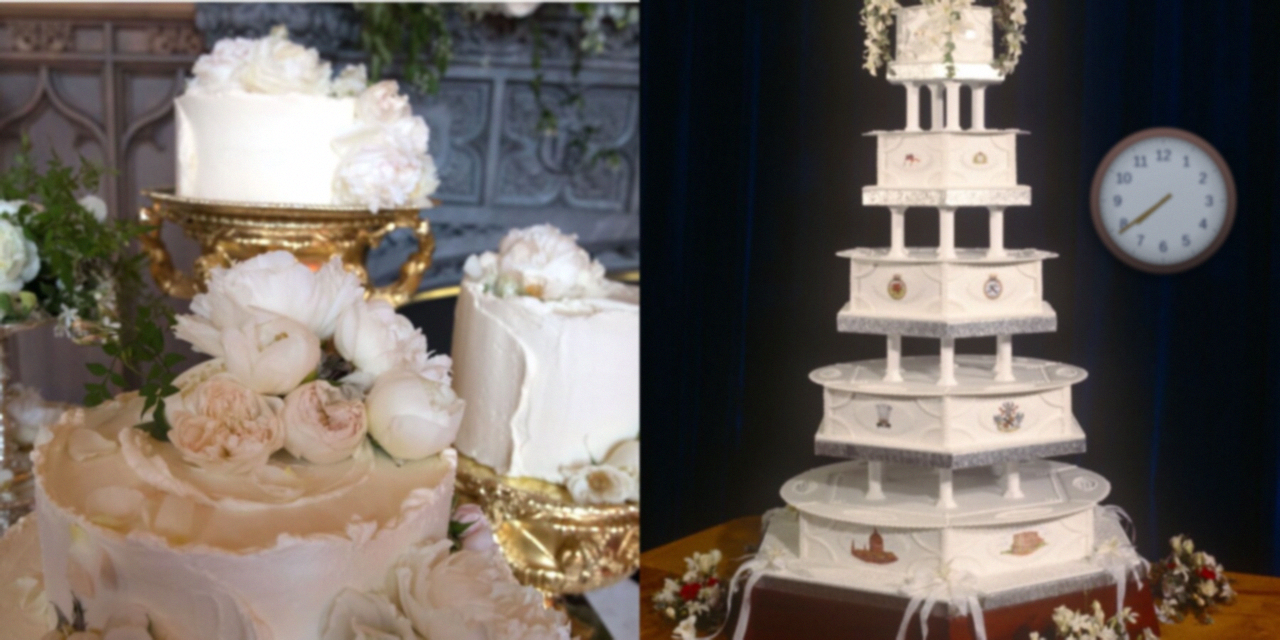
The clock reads 7,39
